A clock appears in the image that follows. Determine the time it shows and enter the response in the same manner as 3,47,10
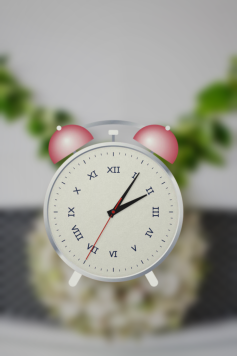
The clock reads 2,05,35
